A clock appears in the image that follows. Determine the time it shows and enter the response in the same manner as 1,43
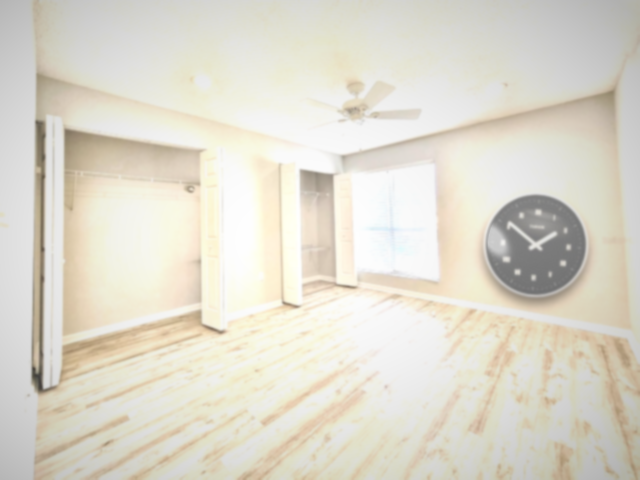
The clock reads 1,51
